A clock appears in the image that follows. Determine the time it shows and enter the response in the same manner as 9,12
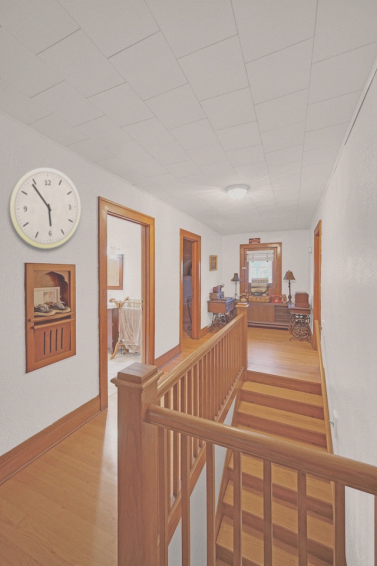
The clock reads 5,54
